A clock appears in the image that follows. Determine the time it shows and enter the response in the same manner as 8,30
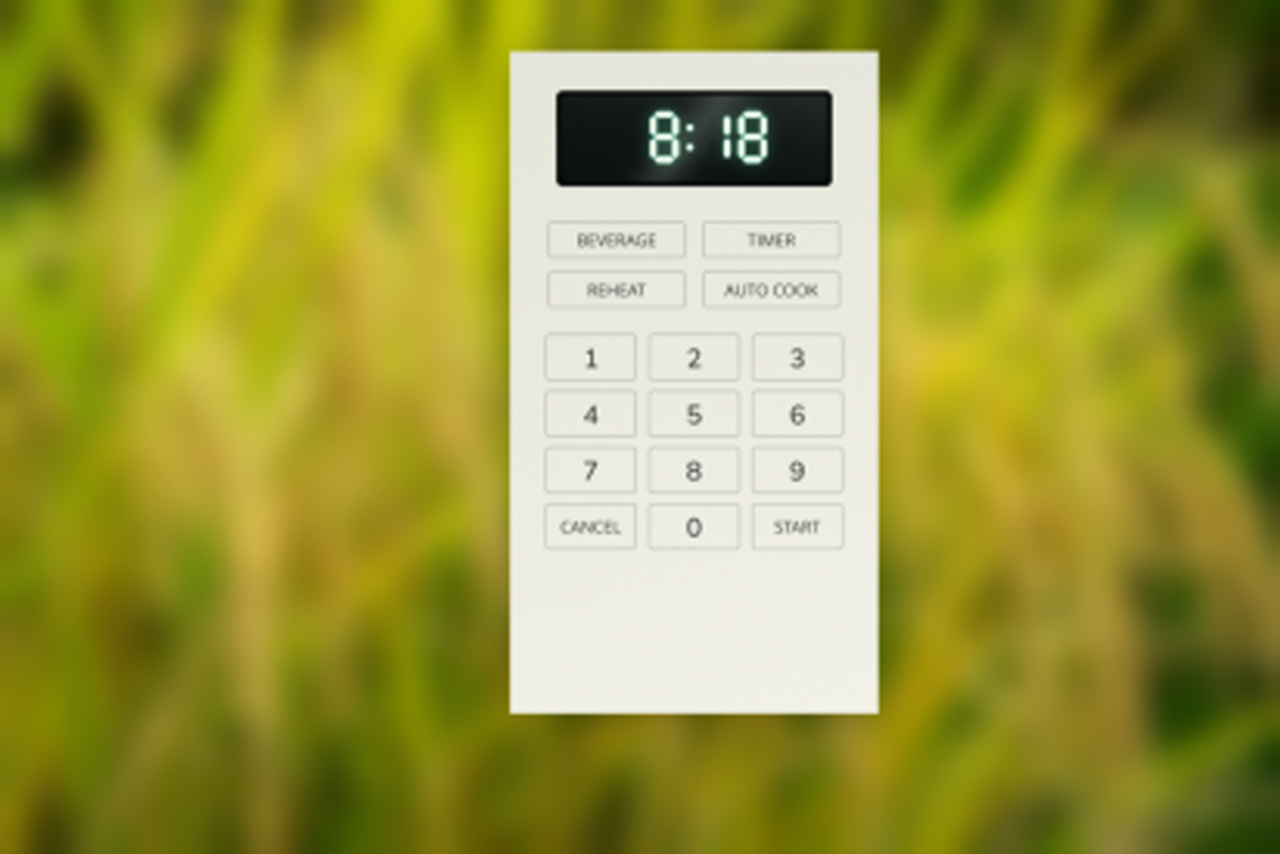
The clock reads 8,18
